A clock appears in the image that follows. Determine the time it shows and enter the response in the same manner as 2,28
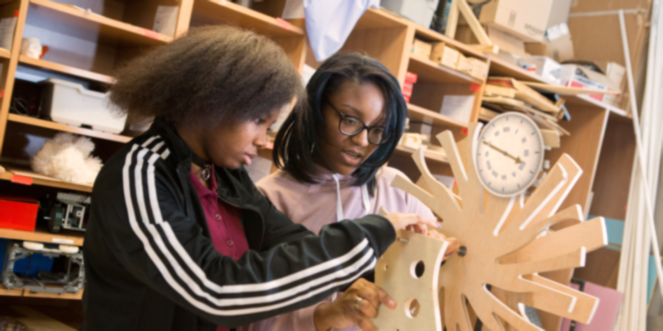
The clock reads 3,49
